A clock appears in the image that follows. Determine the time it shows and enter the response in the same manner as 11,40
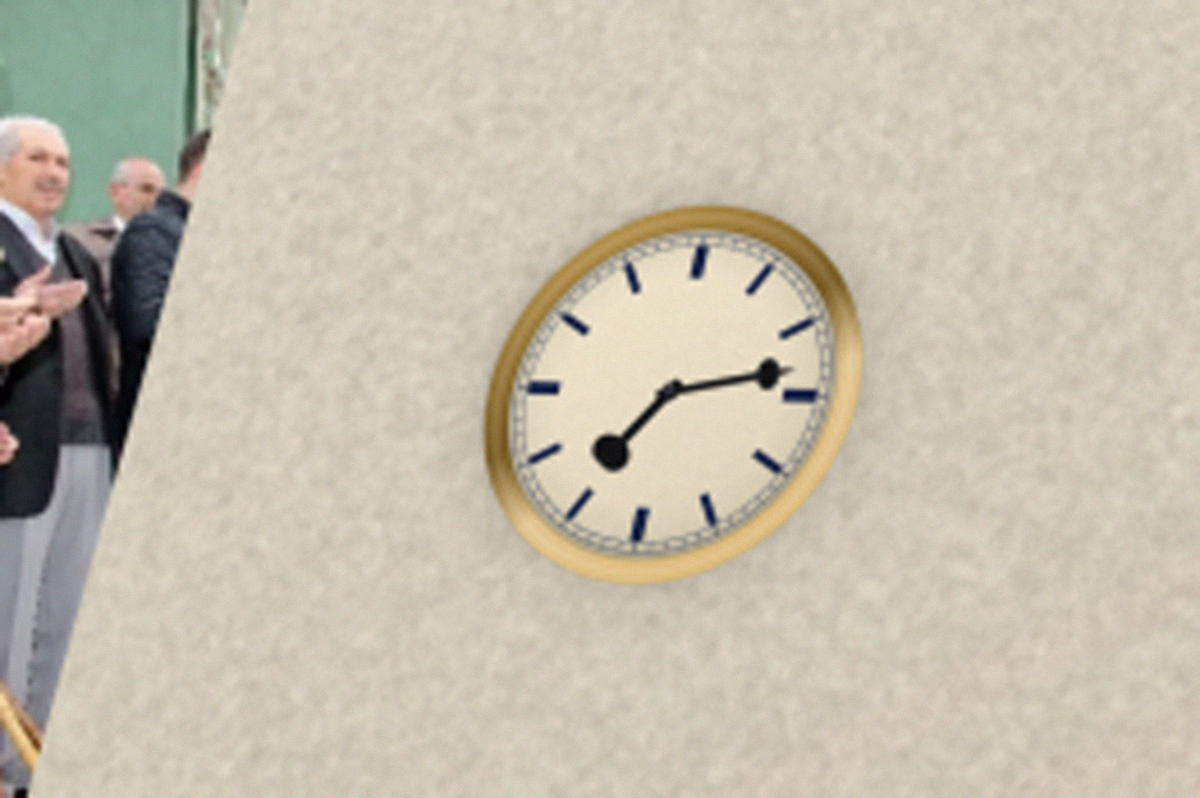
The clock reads 7,13
